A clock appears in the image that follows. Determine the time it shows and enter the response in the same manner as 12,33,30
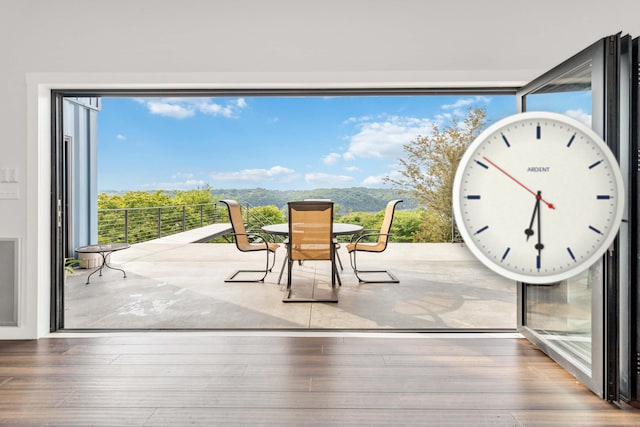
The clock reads 6,29,51
